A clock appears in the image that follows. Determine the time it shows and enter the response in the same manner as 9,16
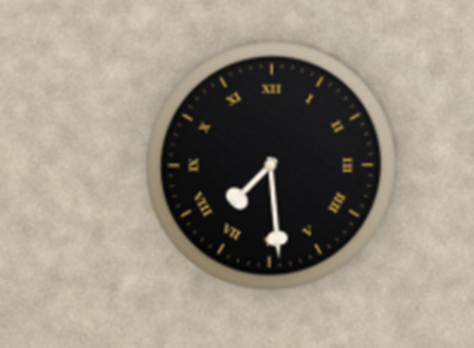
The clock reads 7,29
